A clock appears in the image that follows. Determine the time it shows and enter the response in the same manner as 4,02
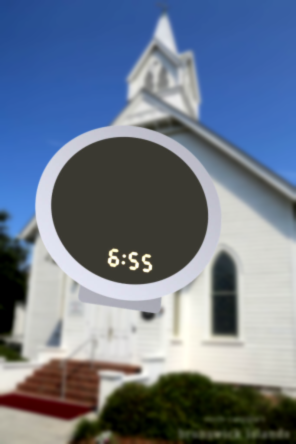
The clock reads 6,55
